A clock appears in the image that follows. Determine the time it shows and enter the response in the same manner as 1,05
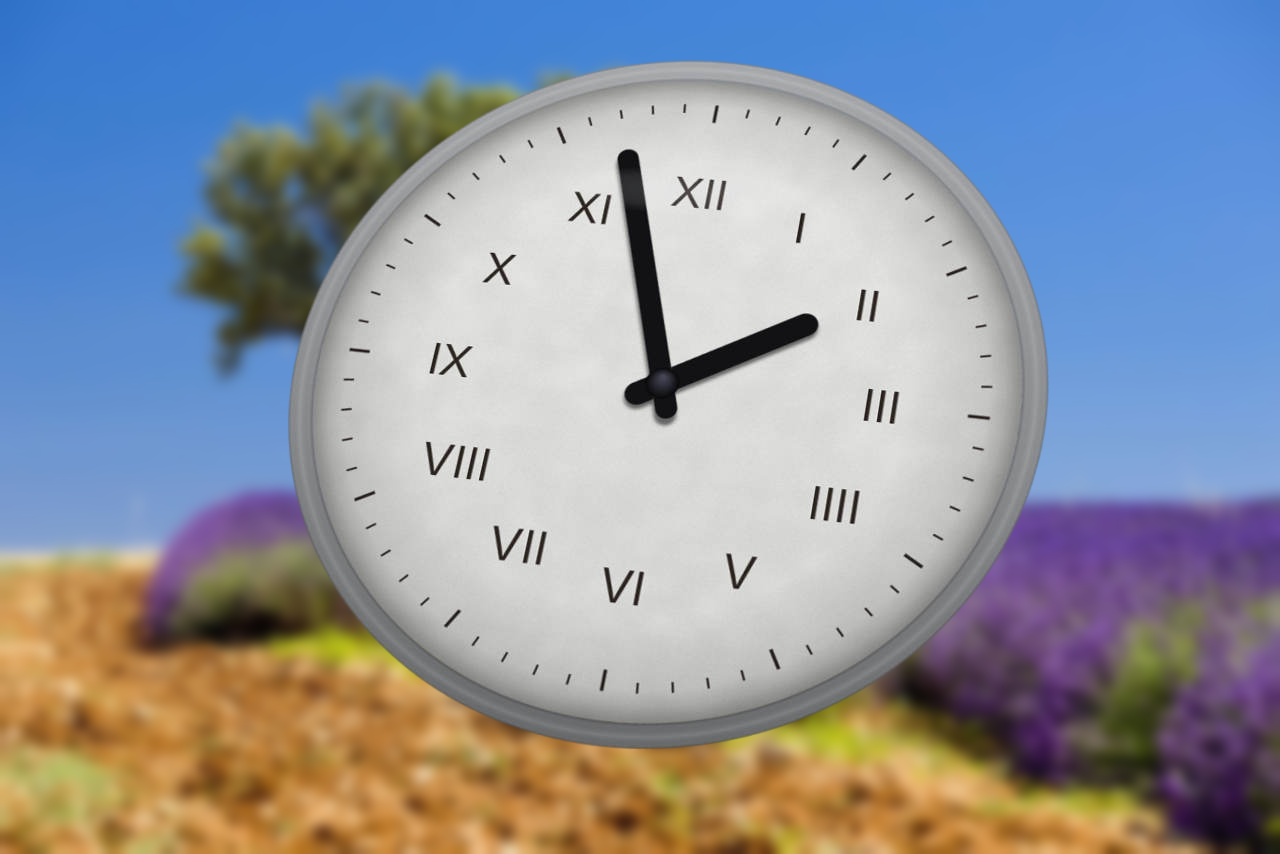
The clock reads 1,57
